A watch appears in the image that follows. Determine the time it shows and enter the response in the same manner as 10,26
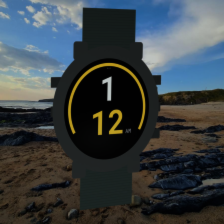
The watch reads 1,12
